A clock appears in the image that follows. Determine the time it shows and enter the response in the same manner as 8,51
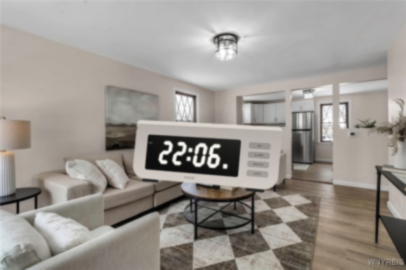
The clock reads 22,06
